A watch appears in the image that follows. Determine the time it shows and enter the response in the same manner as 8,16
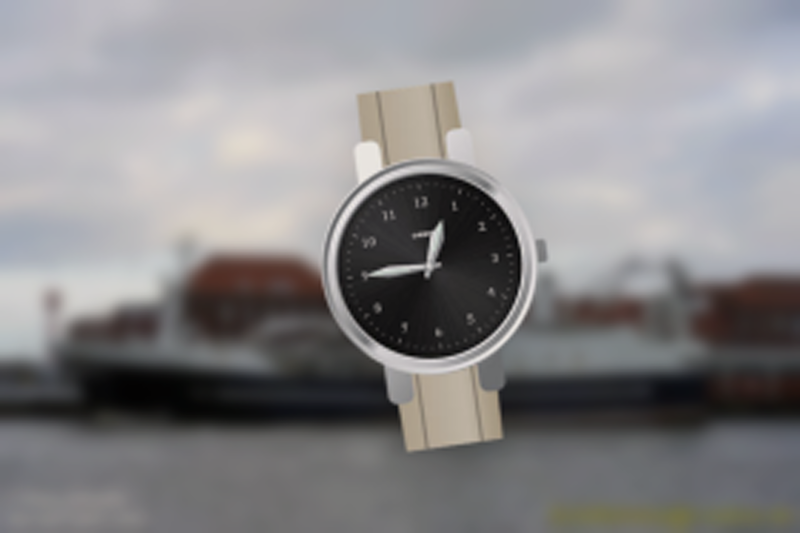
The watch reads 12,45
